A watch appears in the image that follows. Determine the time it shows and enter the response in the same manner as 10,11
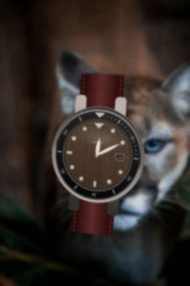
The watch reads 12,10
